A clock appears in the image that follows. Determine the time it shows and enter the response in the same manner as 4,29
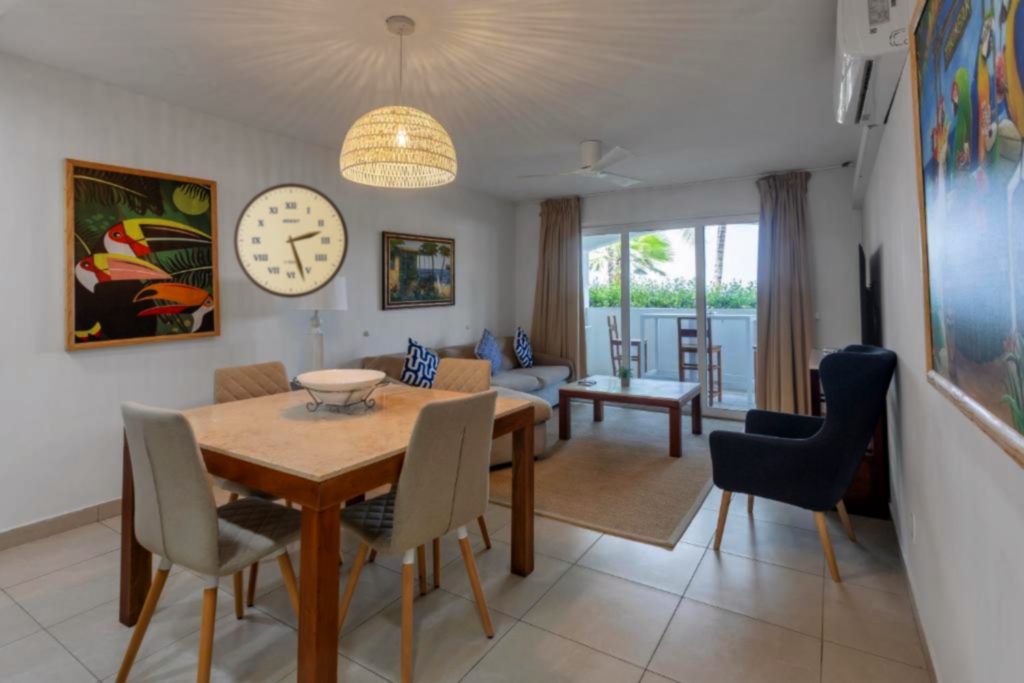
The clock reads 2,27
